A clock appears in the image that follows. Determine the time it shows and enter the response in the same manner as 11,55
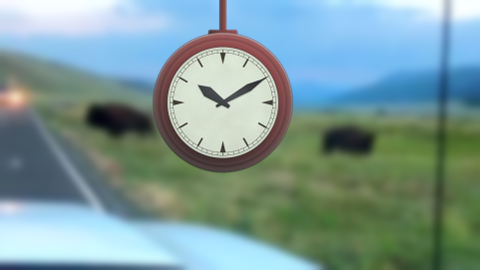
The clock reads 10,10
